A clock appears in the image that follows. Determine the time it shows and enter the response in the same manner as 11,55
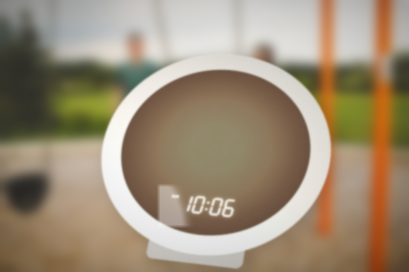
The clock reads 10,06
